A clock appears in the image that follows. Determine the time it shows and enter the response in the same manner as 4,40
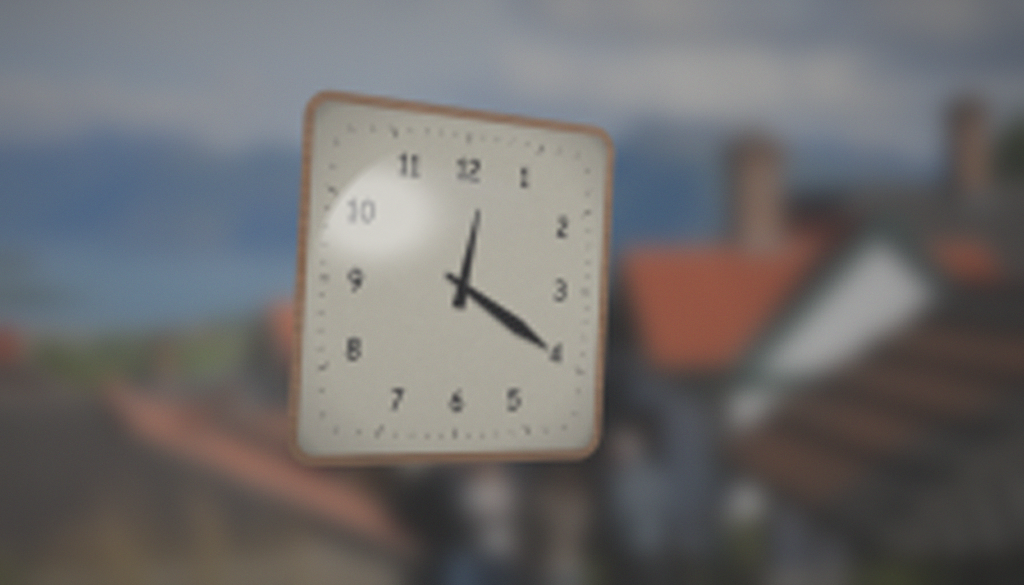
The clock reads 12,20
